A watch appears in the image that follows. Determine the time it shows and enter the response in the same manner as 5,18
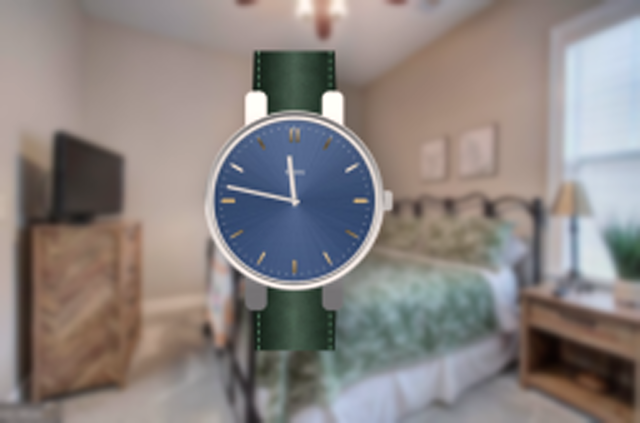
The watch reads 11,47
